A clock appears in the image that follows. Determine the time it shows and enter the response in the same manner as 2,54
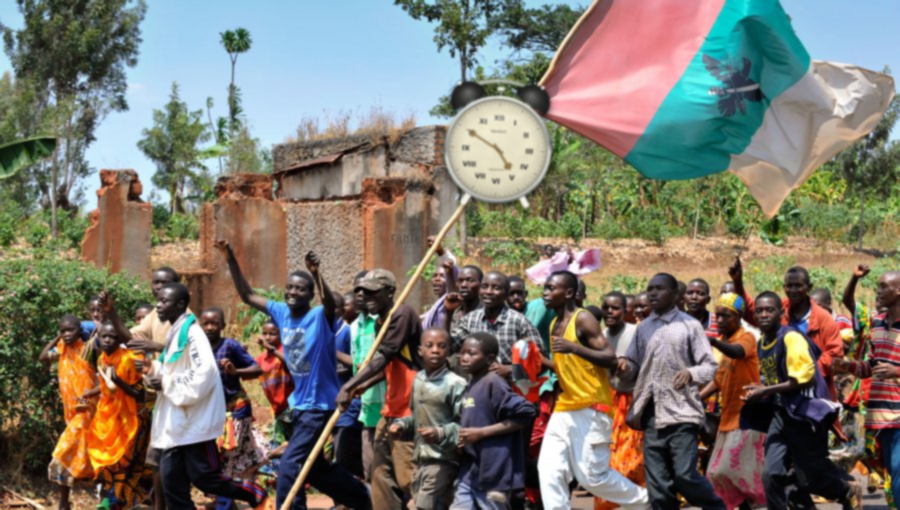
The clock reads 4,50
